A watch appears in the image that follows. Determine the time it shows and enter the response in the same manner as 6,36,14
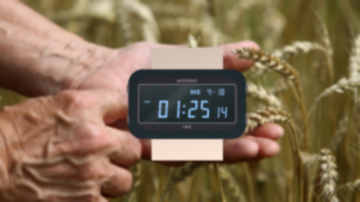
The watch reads 1,25,14
